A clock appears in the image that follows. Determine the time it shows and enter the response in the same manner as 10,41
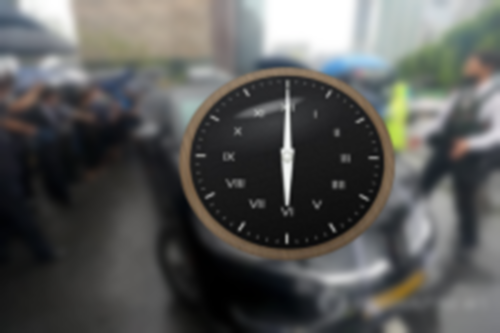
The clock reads 6,00
